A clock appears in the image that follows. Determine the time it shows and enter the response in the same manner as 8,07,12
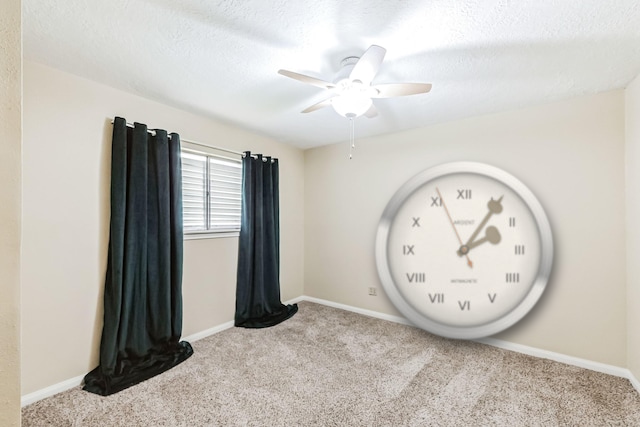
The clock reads 2,05,56
